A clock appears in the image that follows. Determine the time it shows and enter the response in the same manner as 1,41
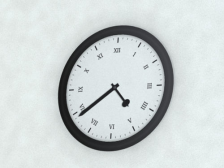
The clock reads 4,39
